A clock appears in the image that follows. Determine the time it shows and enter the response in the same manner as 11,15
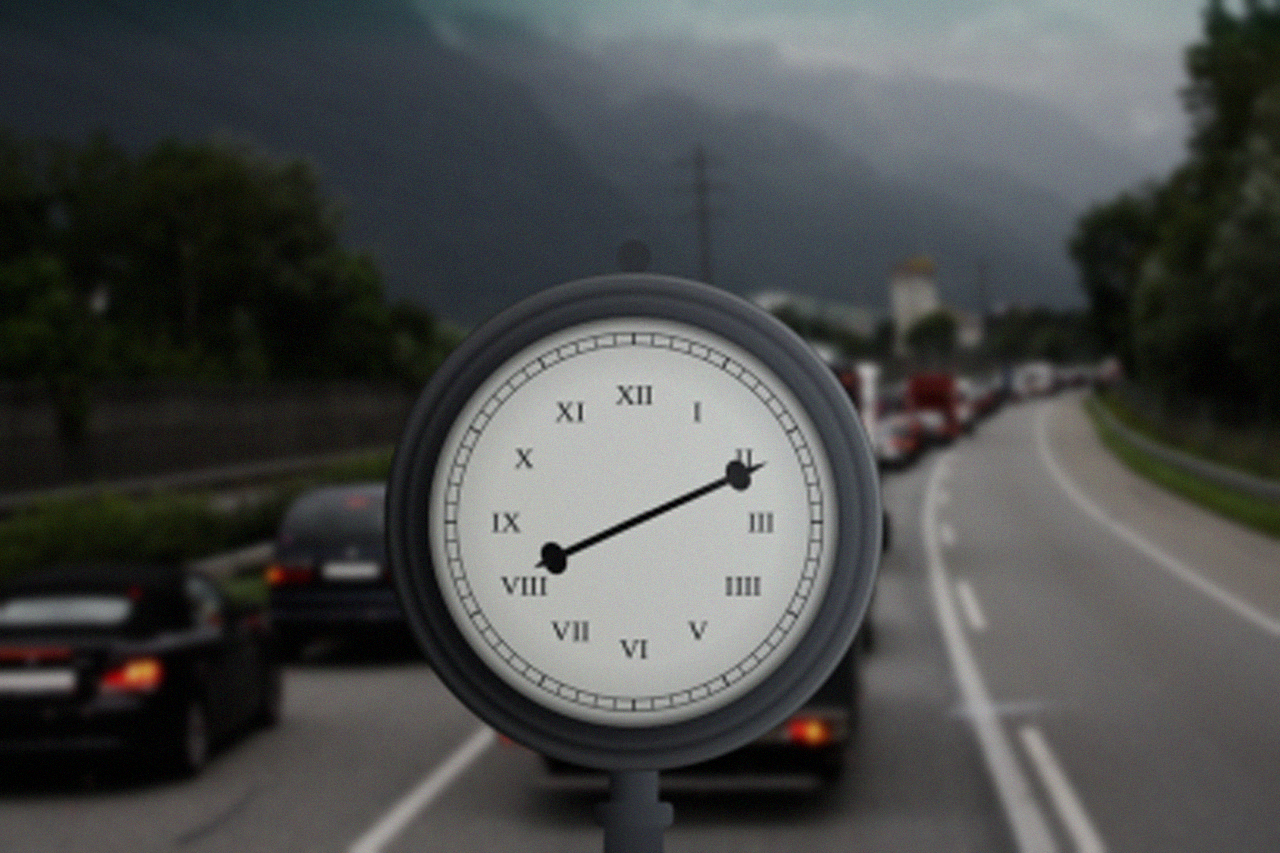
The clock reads 8,11
